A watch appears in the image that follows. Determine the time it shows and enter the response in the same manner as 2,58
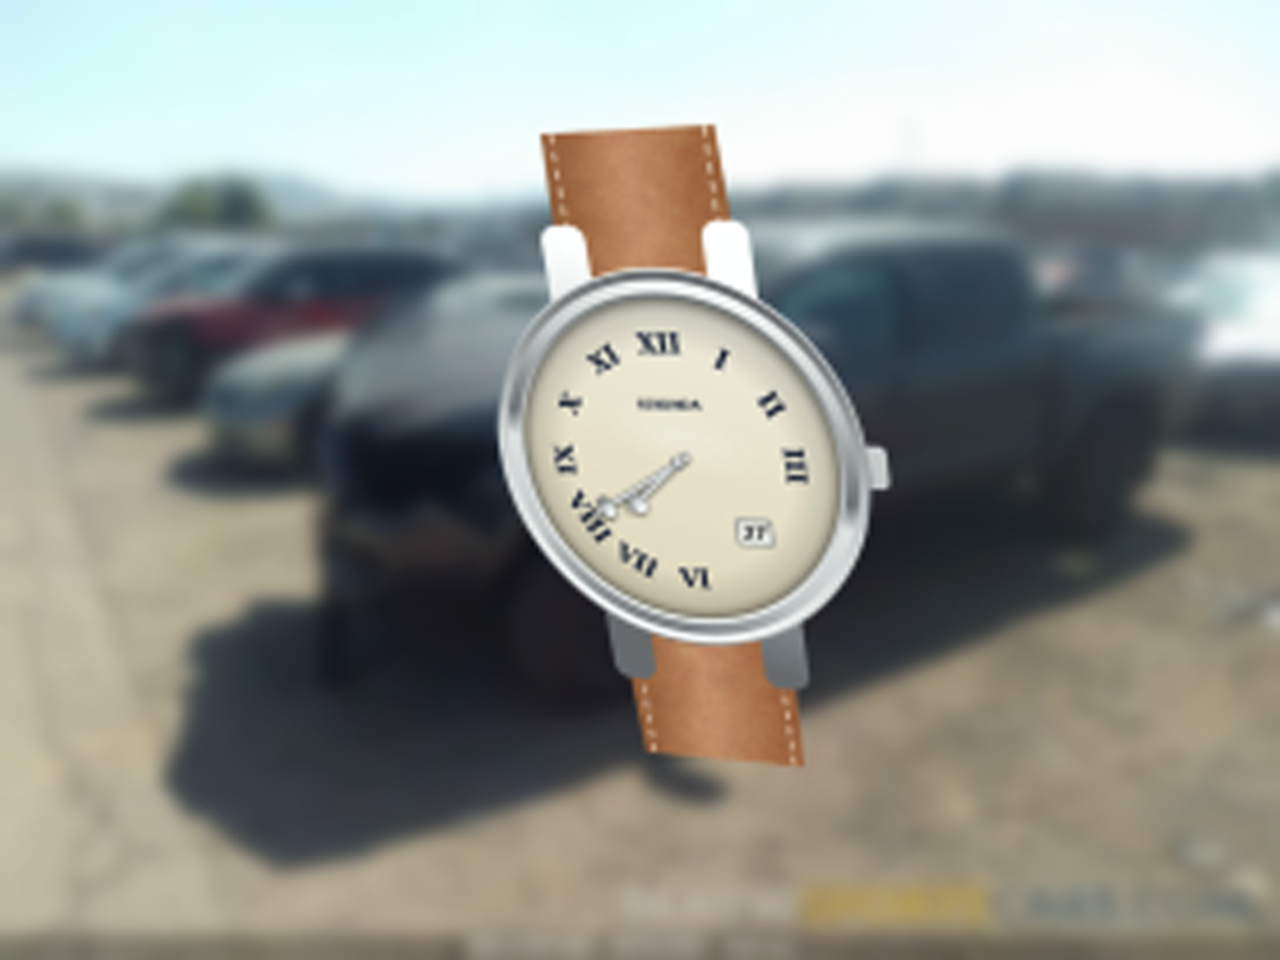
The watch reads 7,40
